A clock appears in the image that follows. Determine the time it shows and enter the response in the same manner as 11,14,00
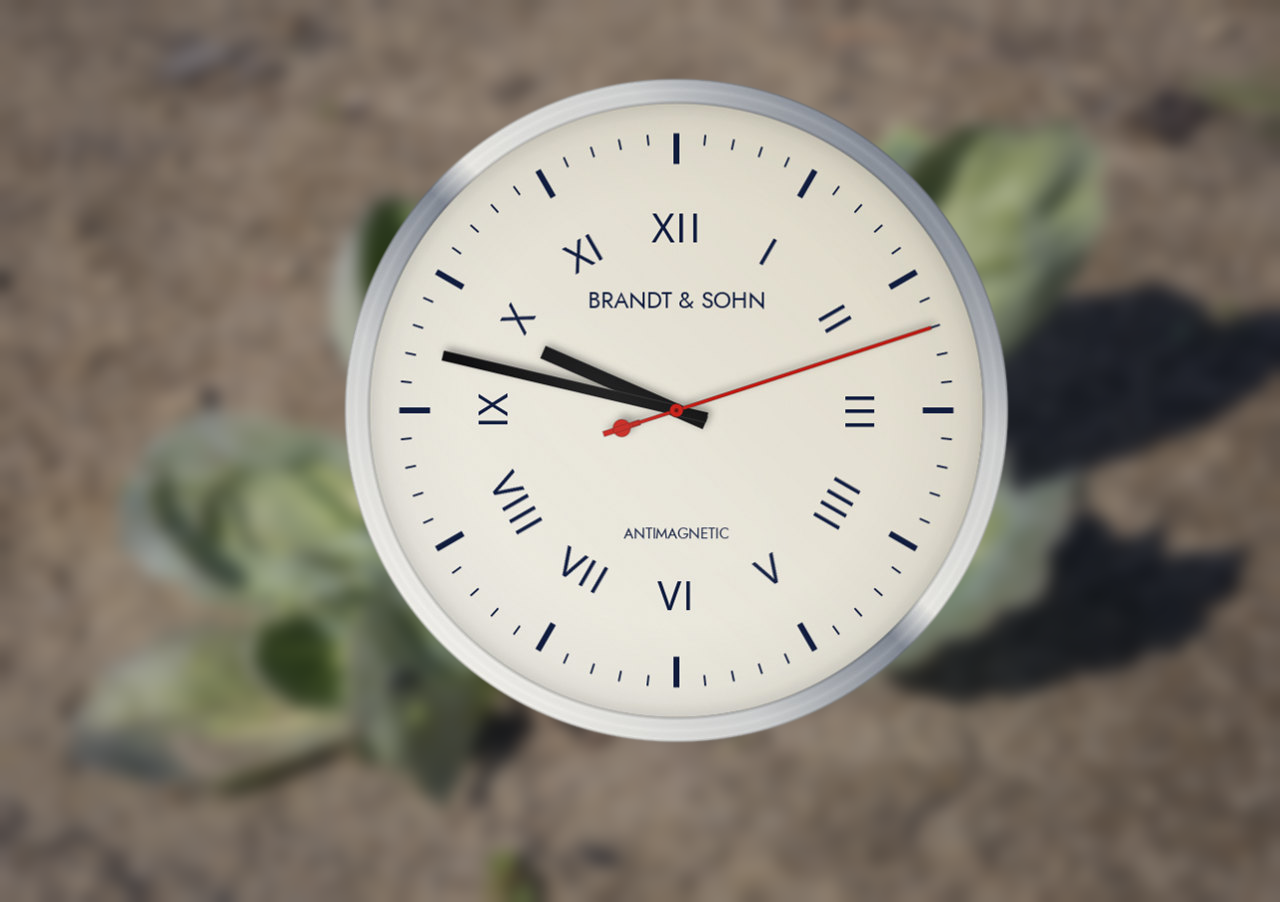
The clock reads 9,47,12
